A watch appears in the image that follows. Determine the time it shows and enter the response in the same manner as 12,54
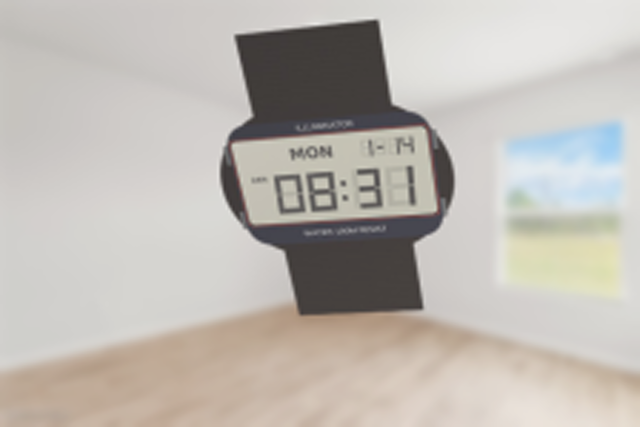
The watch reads 8,31
